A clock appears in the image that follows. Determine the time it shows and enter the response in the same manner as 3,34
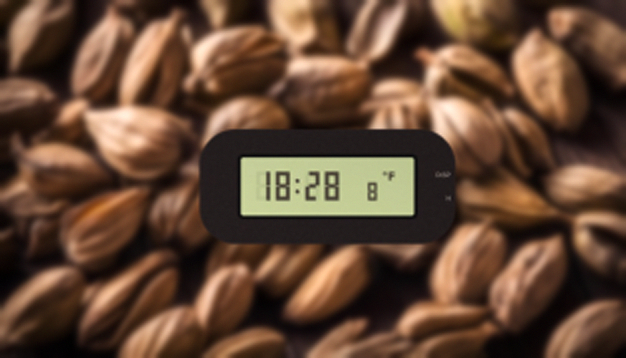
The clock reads 18,28
